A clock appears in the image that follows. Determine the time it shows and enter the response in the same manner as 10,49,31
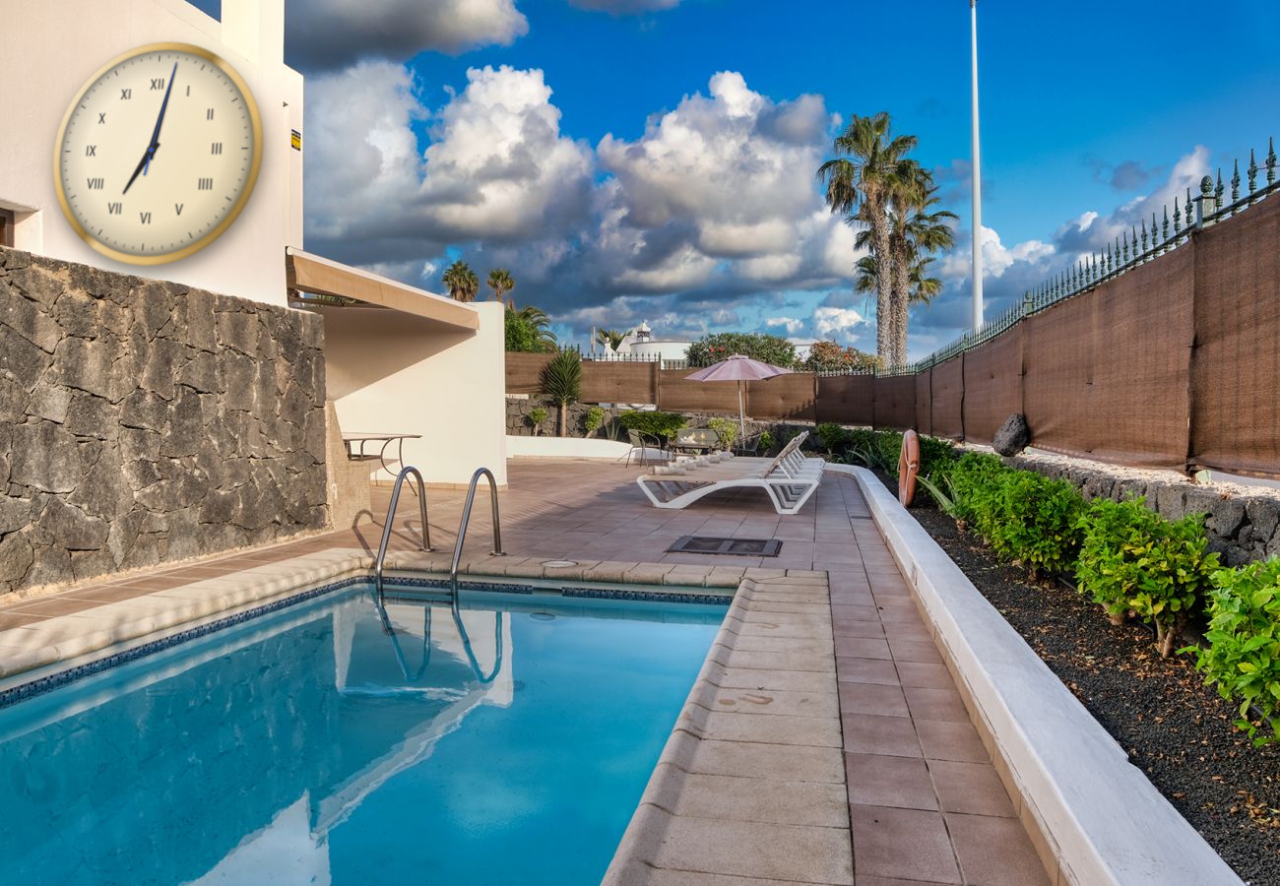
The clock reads 7,02,02
